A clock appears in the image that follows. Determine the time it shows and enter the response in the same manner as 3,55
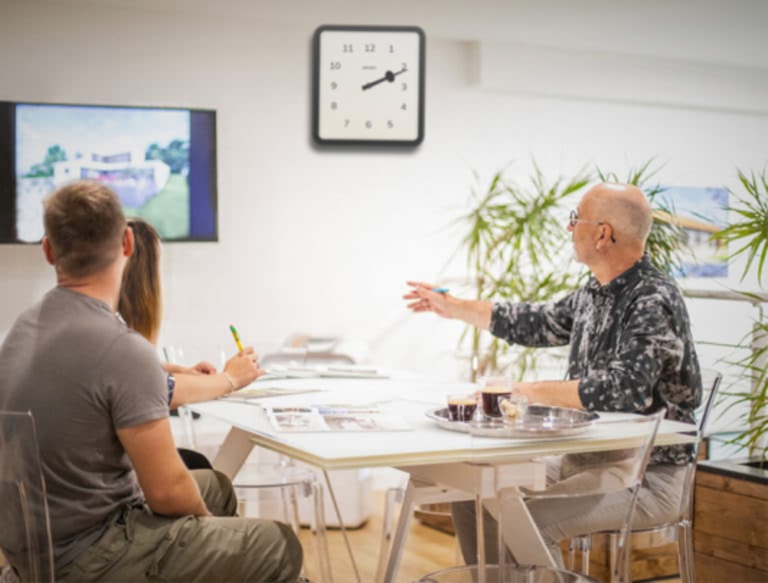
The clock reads 2,11
